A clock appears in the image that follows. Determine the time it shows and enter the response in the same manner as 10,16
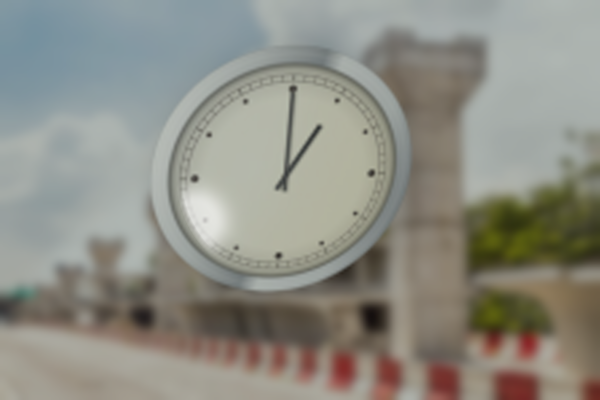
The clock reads 1,00
